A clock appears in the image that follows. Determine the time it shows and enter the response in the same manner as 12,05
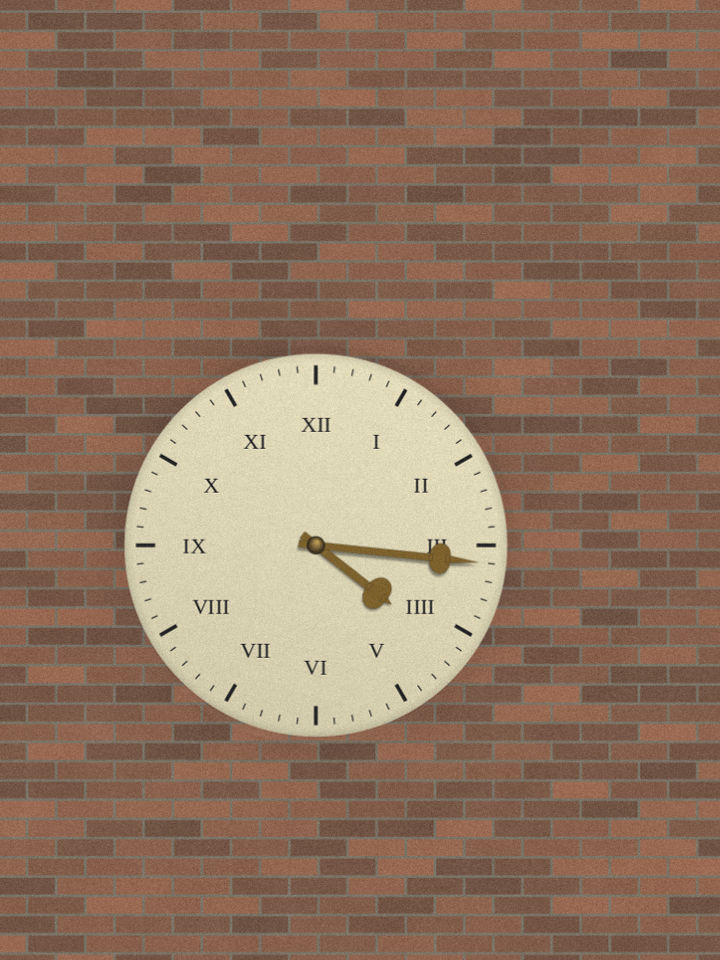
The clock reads 4,16
